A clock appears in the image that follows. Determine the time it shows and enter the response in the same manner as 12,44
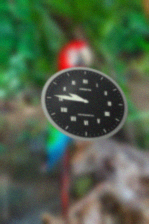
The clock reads 9,46
